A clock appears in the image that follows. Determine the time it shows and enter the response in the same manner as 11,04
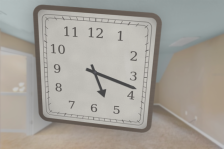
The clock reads 5,18
